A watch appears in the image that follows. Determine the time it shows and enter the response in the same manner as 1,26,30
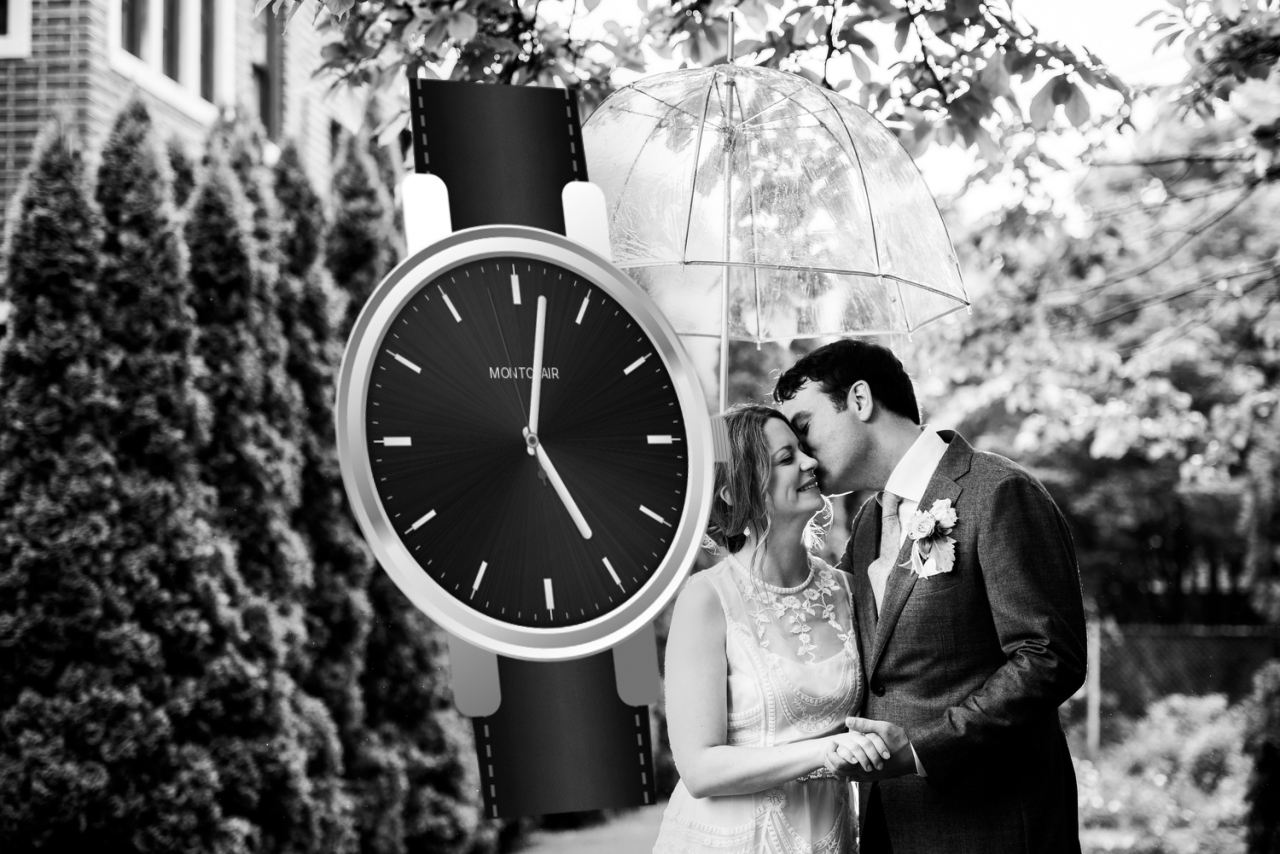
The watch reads 5,01,58
